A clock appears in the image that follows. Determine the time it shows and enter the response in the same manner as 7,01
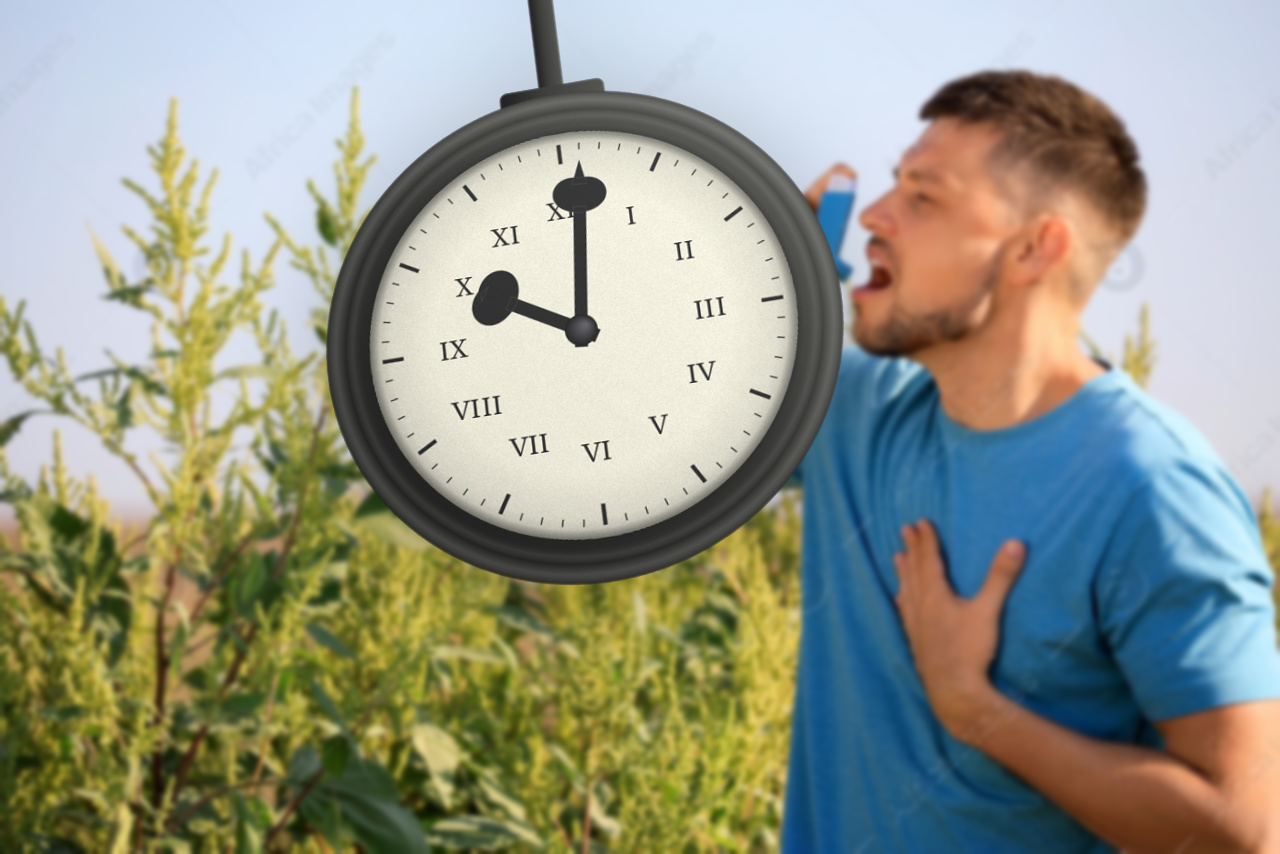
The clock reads 10,01
